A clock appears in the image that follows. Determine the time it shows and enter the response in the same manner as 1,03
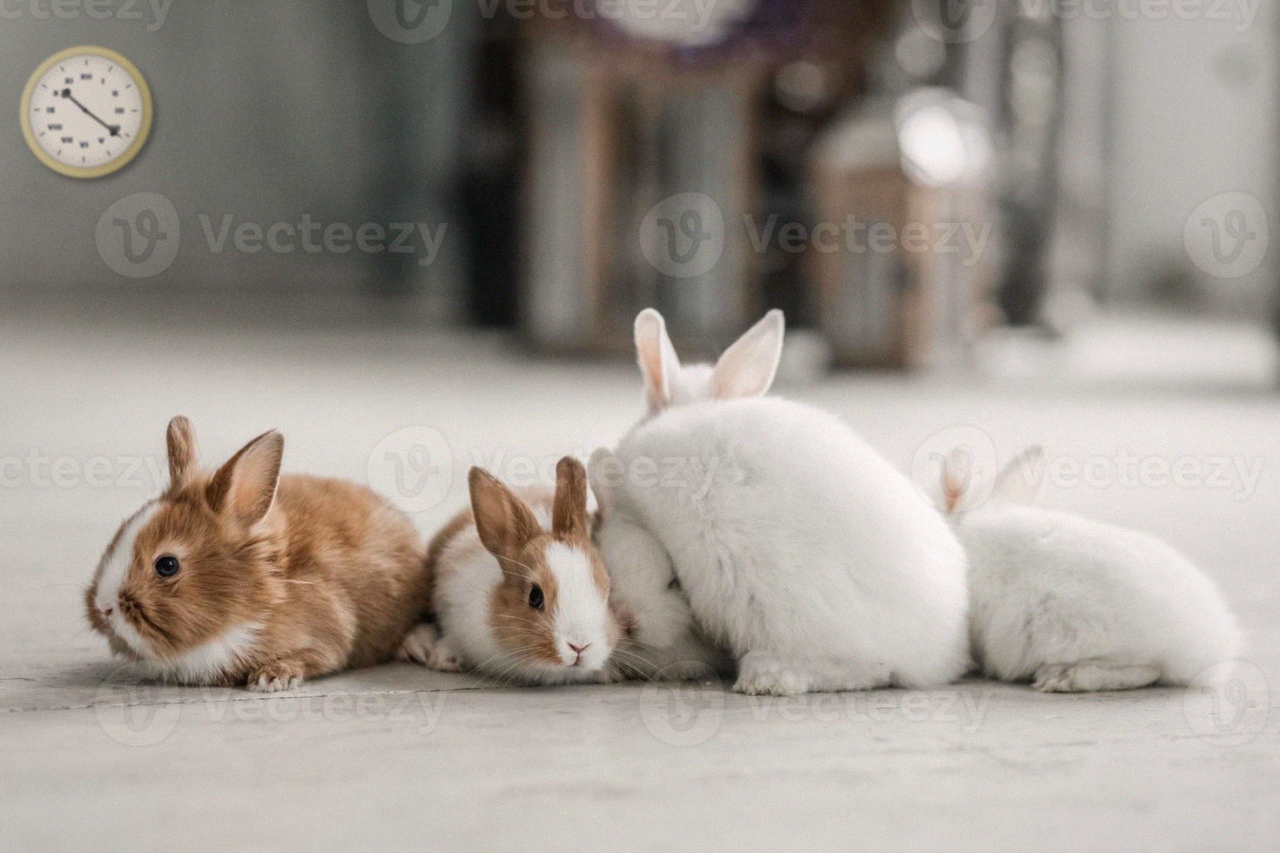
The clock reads 10,21
